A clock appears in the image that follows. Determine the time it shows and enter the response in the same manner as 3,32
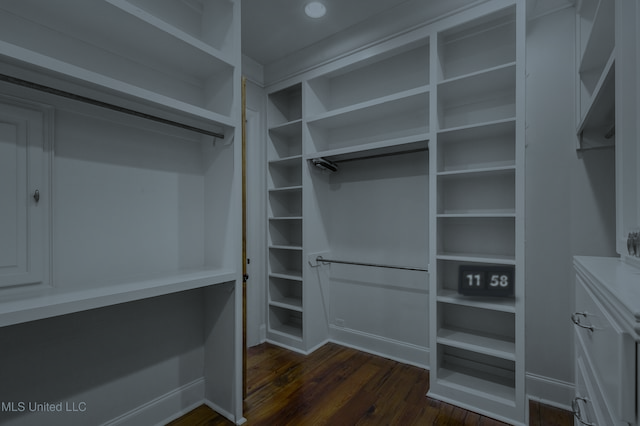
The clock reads 11,58
